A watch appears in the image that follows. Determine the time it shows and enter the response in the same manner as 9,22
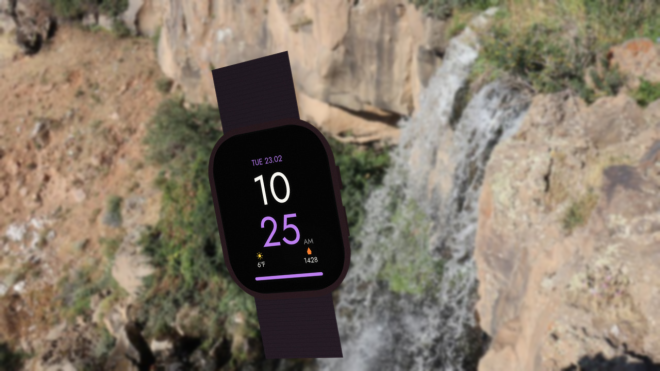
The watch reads 10,25
